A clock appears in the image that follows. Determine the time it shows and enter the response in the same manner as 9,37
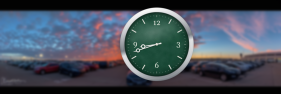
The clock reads 8,42
